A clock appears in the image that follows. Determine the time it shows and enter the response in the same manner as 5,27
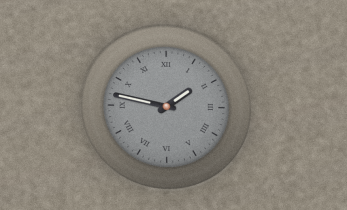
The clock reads 1,47
